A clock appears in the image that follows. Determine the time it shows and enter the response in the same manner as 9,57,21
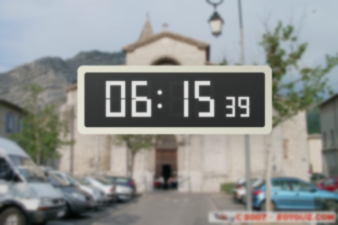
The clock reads 6,15,39
